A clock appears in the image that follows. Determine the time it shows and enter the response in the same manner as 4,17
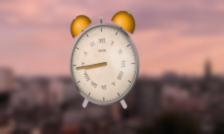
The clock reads 8,44
